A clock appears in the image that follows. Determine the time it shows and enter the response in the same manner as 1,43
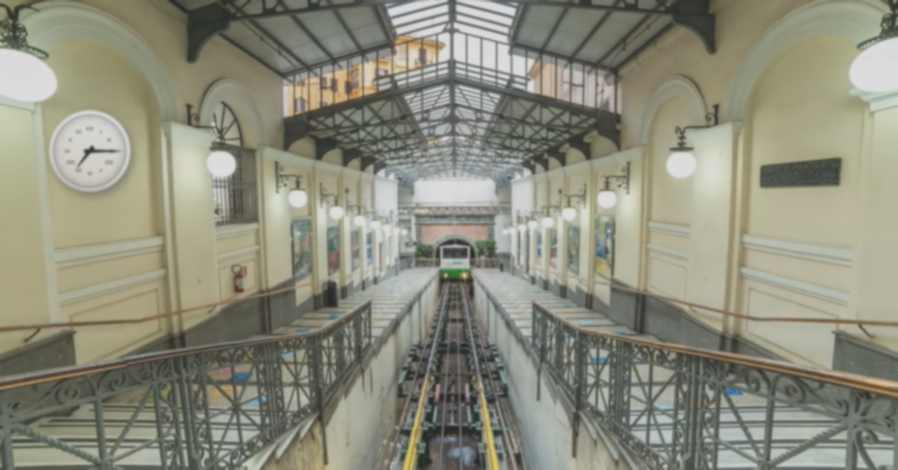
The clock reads 7,15
